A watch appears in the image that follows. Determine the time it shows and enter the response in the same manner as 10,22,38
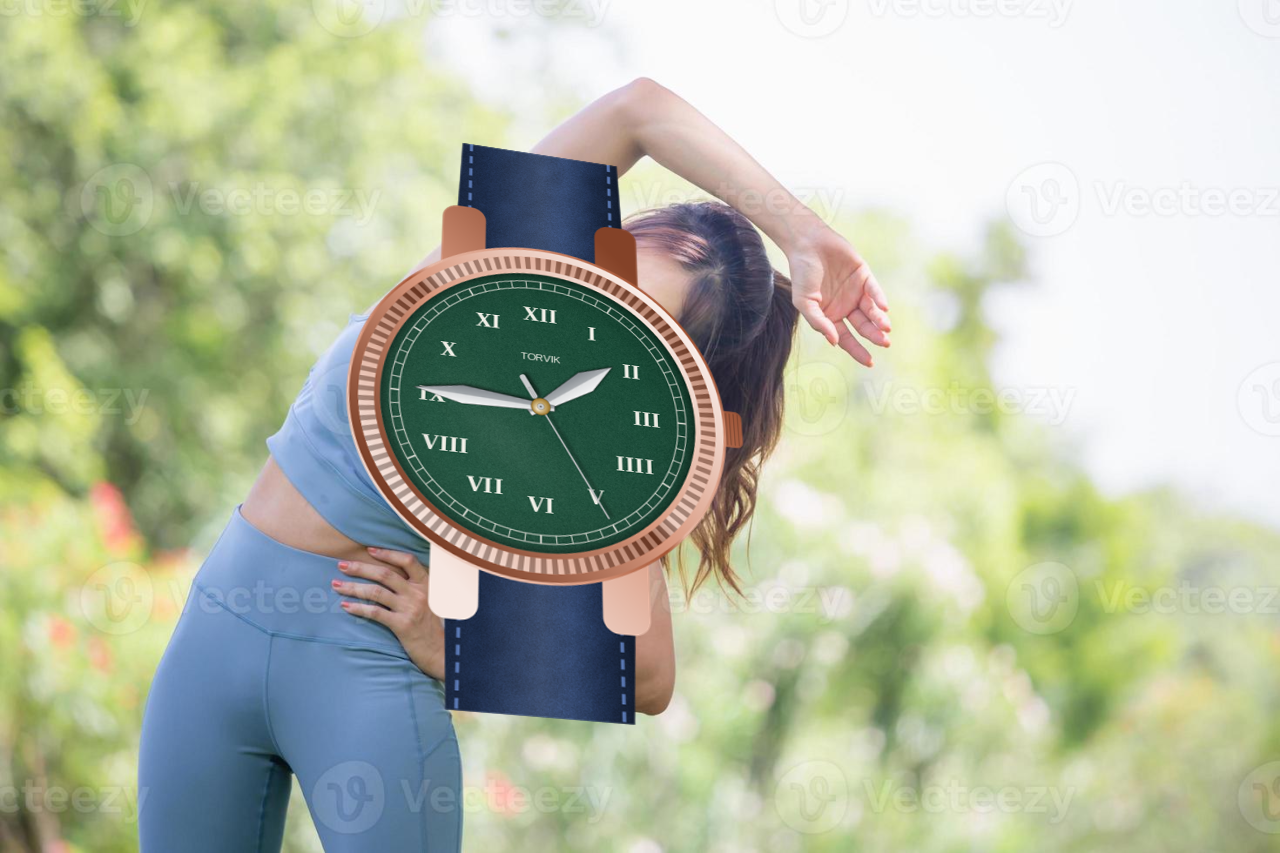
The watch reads 1,45,25
